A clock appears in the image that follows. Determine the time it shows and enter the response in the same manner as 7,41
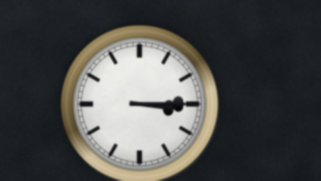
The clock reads 3,15
